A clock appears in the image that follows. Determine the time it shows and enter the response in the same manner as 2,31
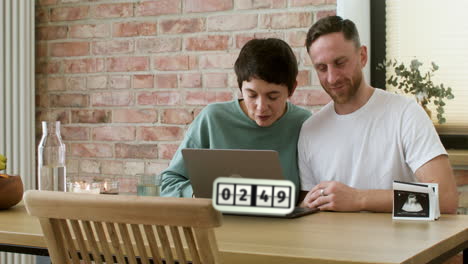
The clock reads 2,49
